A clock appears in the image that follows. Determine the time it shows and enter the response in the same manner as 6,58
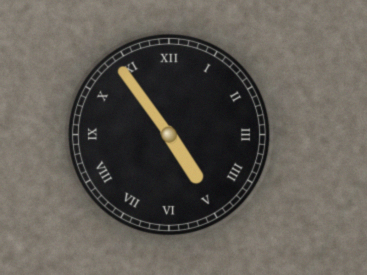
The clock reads 4,54
